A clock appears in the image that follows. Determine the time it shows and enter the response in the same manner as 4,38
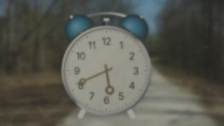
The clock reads 5,41
